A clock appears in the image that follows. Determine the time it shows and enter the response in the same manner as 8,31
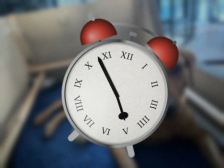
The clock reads 4,53
